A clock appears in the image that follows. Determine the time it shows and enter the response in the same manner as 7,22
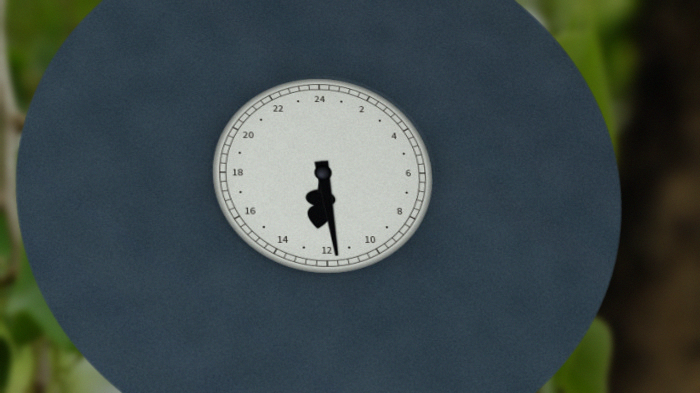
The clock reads 12,29
